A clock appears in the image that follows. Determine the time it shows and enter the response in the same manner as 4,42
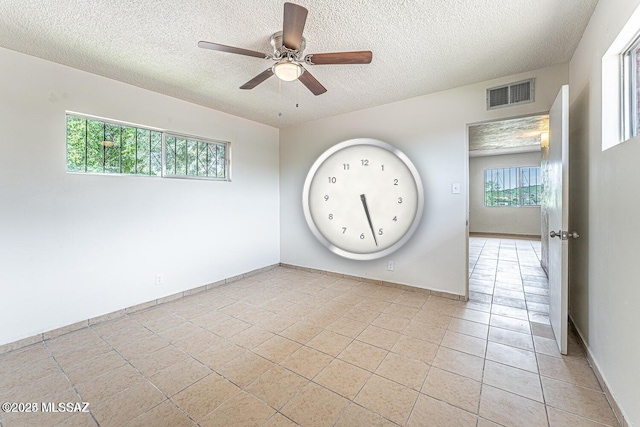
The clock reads 5,27
